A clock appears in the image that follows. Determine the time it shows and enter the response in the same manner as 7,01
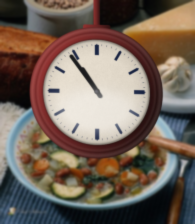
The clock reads 10,54
